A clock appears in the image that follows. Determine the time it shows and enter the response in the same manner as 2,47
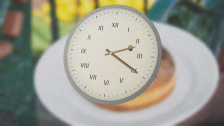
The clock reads 2,20
